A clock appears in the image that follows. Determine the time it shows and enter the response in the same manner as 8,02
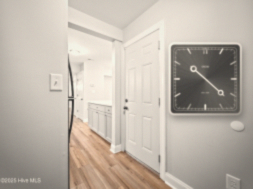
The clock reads 10,22
